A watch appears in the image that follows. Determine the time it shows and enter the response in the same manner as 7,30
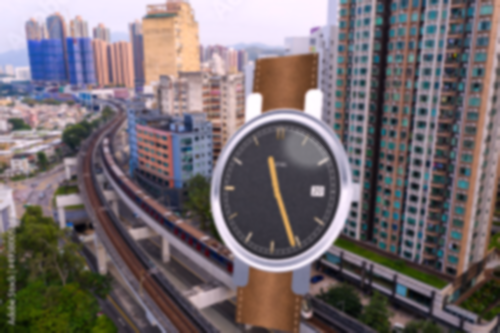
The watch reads 11,26
